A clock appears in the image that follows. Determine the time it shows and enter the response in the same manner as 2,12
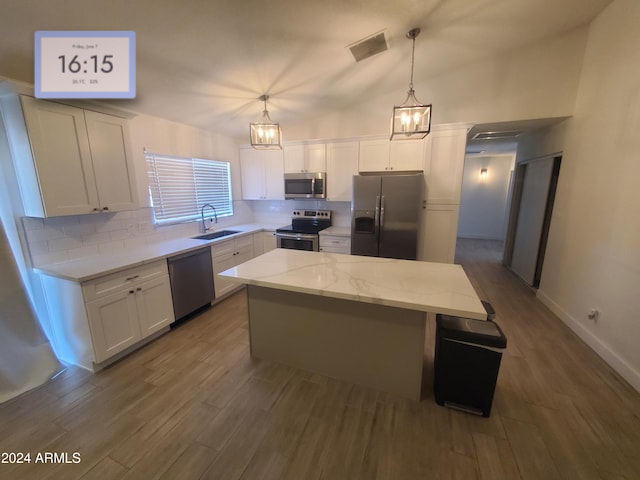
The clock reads 16,15
